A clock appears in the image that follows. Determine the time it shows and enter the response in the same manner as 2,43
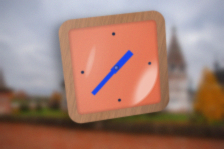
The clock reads 1,38
